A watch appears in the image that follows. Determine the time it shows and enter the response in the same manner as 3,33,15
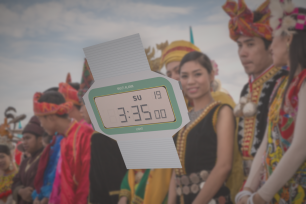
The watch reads 3,35,00
